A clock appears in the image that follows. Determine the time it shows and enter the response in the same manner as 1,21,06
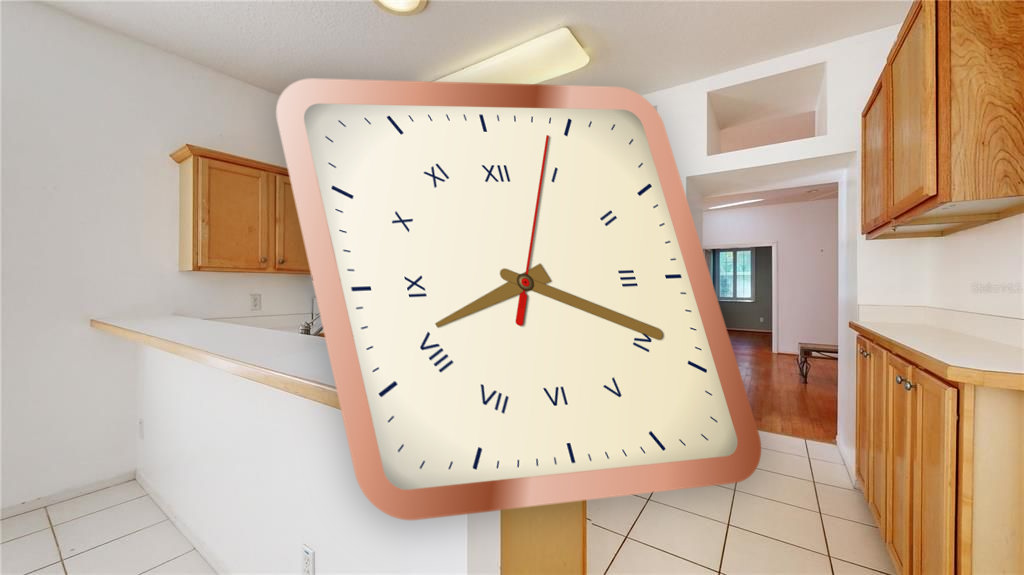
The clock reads 8,19,04
